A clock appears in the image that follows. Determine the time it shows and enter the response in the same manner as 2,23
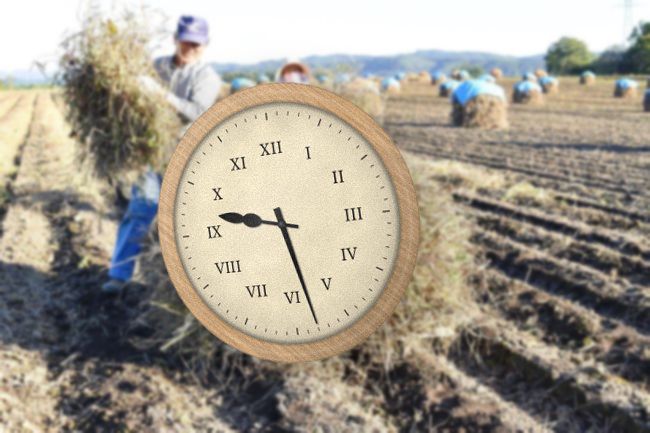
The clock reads 9,28
